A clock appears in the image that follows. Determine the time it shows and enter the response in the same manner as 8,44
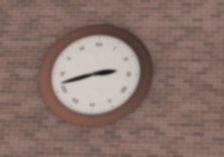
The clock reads 2,42
